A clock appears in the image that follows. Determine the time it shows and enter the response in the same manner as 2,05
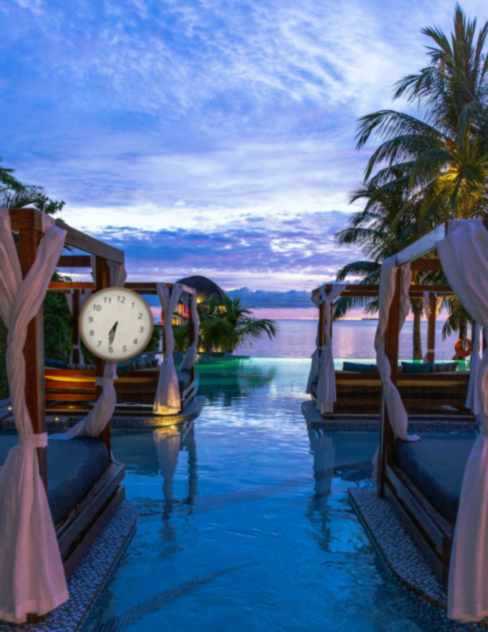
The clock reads 6,31
